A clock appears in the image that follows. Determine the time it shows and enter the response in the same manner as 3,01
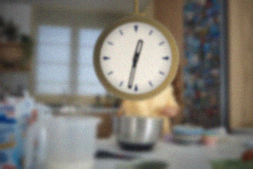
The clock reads 12,32
